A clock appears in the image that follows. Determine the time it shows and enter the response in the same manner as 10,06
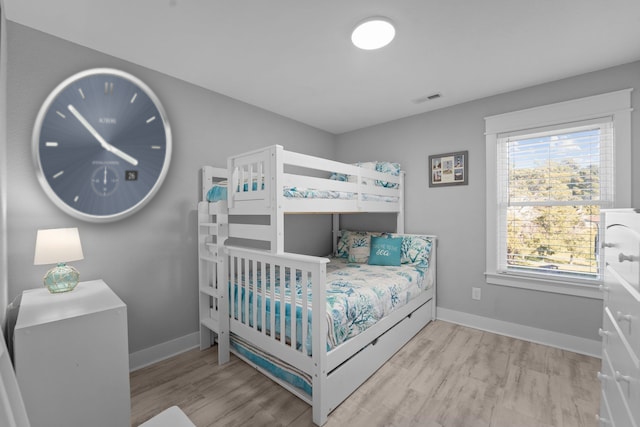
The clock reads 3,52
